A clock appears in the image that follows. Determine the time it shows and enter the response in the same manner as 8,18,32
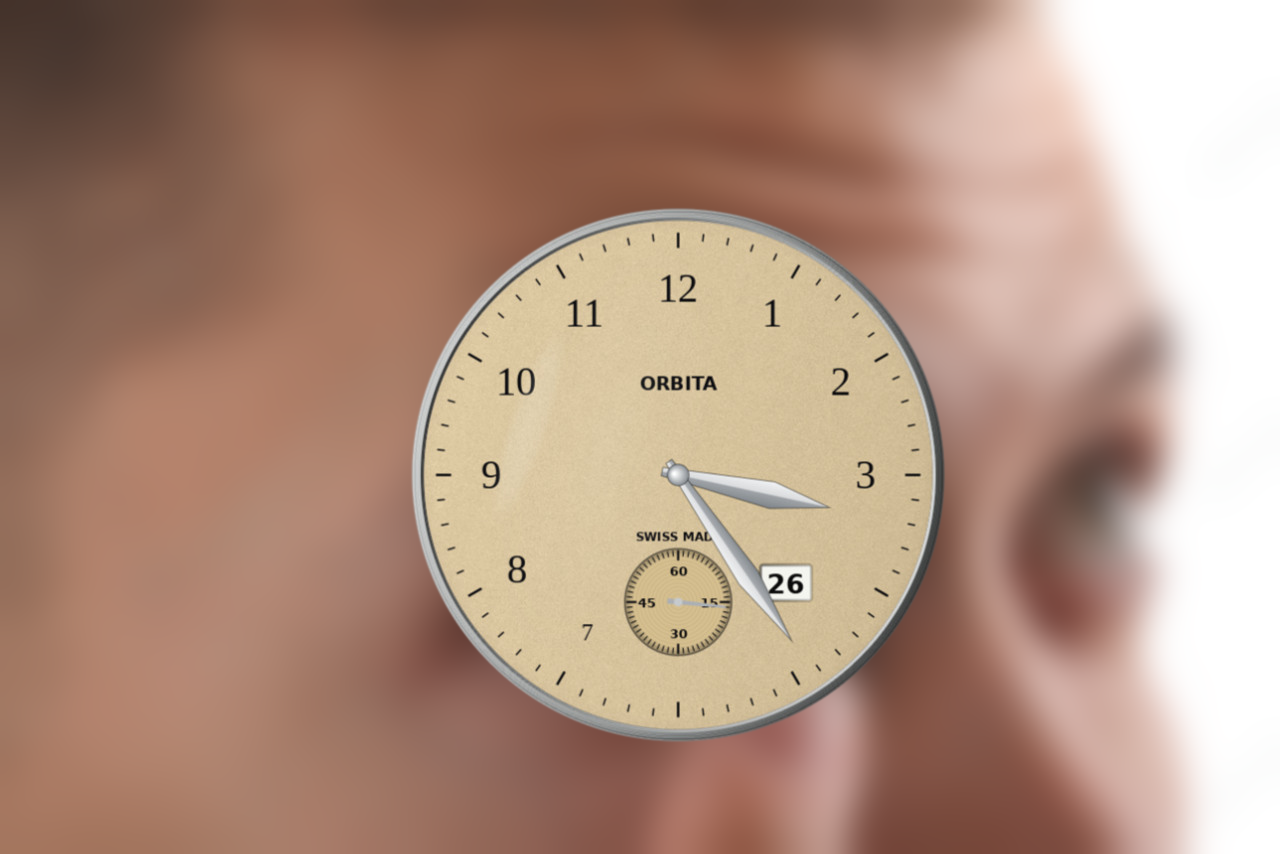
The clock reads 3,24,16
